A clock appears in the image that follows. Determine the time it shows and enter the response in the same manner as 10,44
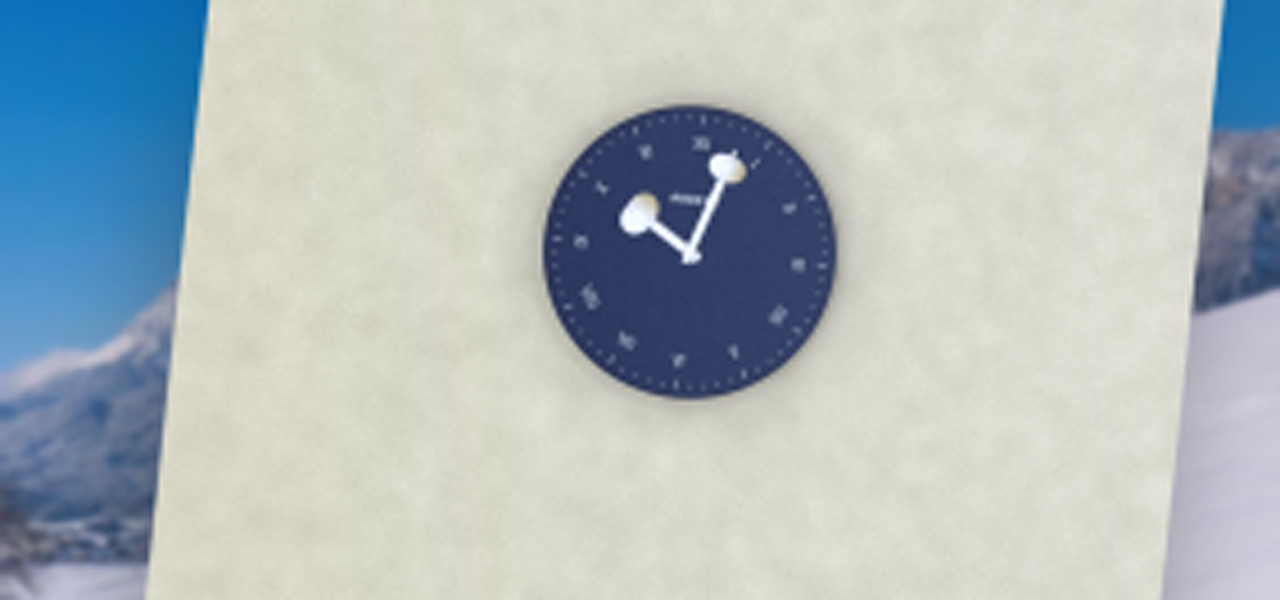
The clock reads 10,03
